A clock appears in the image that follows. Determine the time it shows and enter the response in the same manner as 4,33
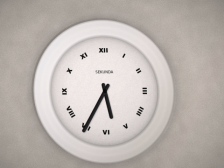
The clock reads 5,35
